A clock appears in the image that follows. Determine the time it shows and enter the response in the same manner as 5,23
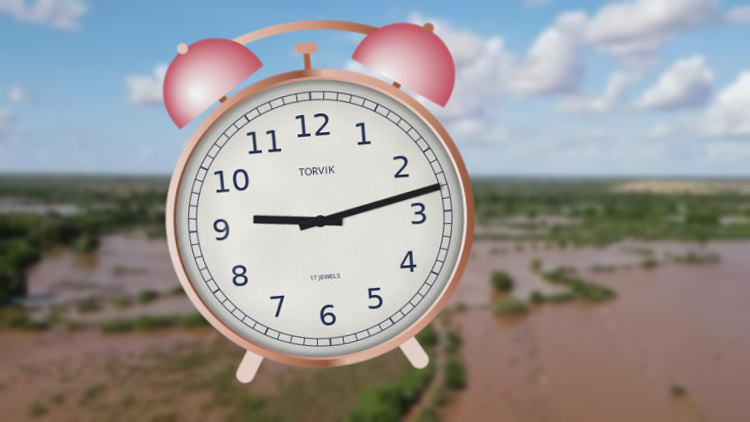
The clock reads 9,13
